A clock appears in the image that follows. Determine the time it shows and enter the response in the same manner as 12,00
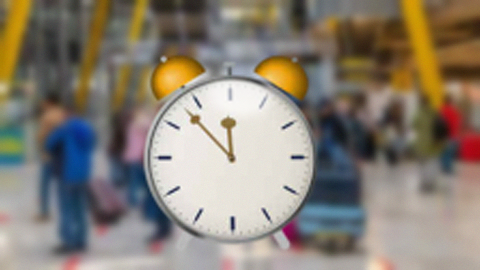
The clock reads 11,53
